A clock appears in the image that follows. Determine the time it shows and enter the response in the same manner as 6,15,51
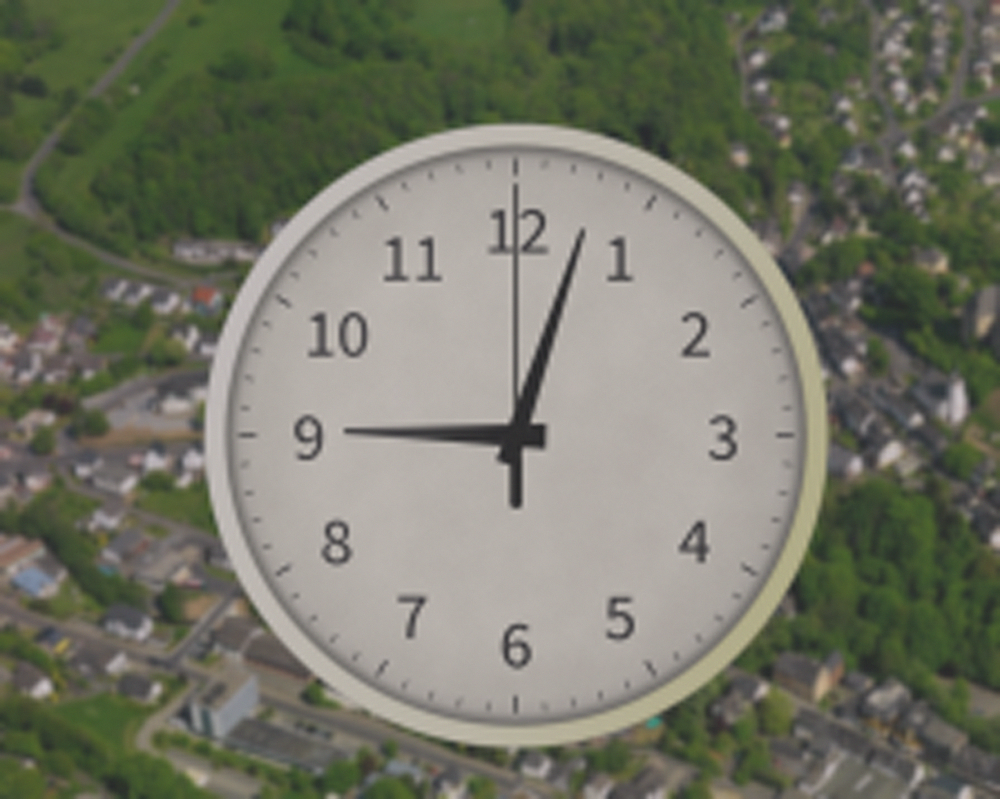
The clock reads 9,03,00
